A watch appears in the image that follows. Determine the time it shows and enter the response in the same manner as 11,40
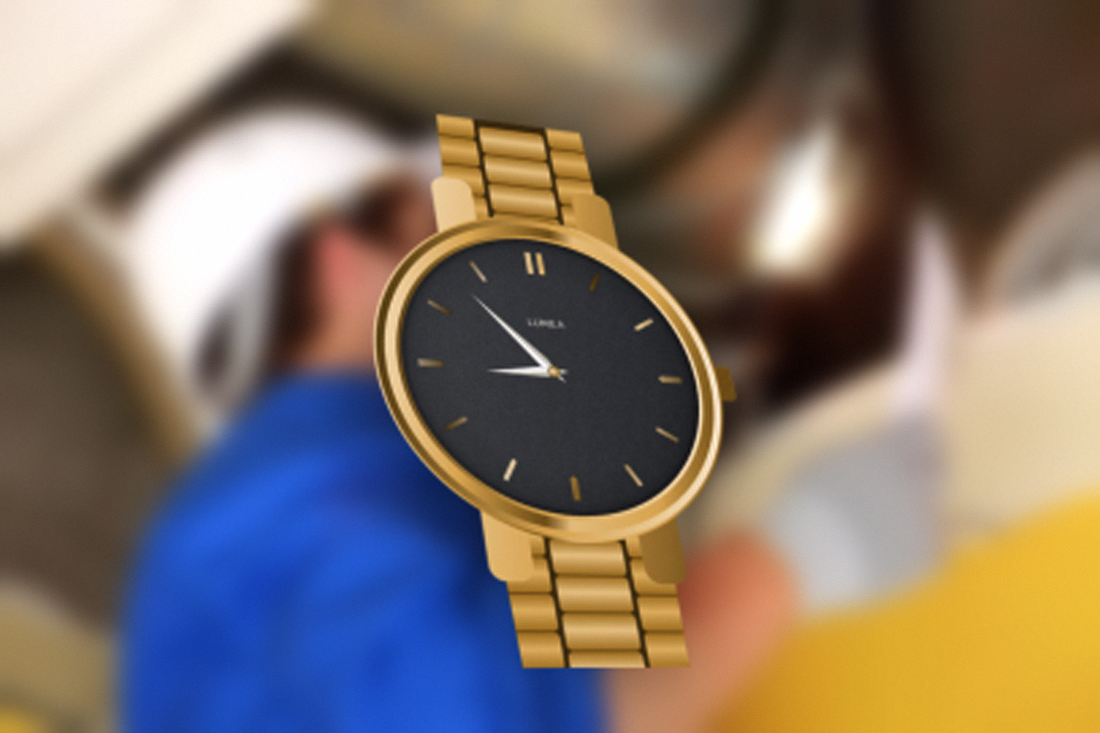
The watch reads 8,53
